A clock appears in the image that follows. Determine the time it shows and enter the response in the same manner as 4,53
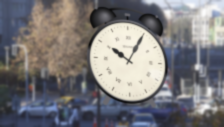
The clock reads 10,05
